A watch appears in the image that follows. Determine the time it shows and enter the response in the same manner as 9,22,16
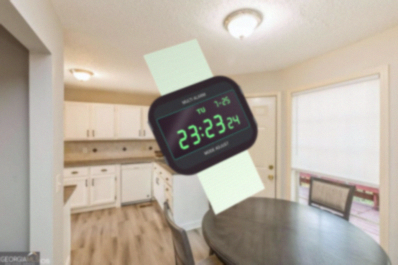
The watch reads 23,23,24
